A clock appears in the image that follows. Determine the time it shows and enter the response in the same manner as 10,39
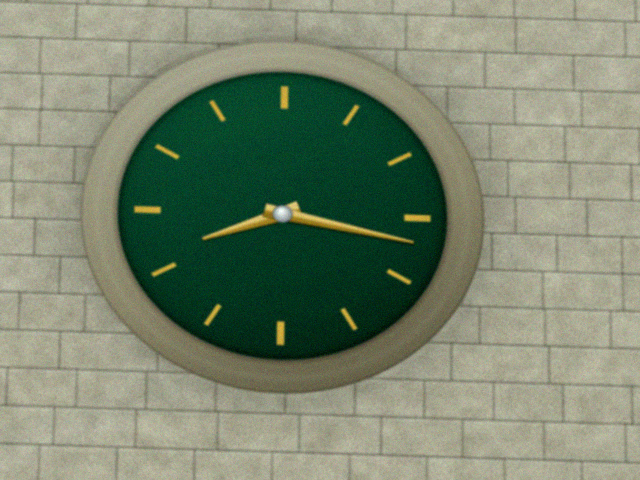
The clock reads 8,17
